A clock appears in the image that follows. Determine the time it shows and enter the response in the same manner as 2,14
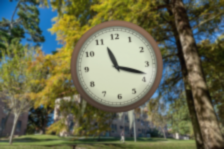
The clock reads 11,18
